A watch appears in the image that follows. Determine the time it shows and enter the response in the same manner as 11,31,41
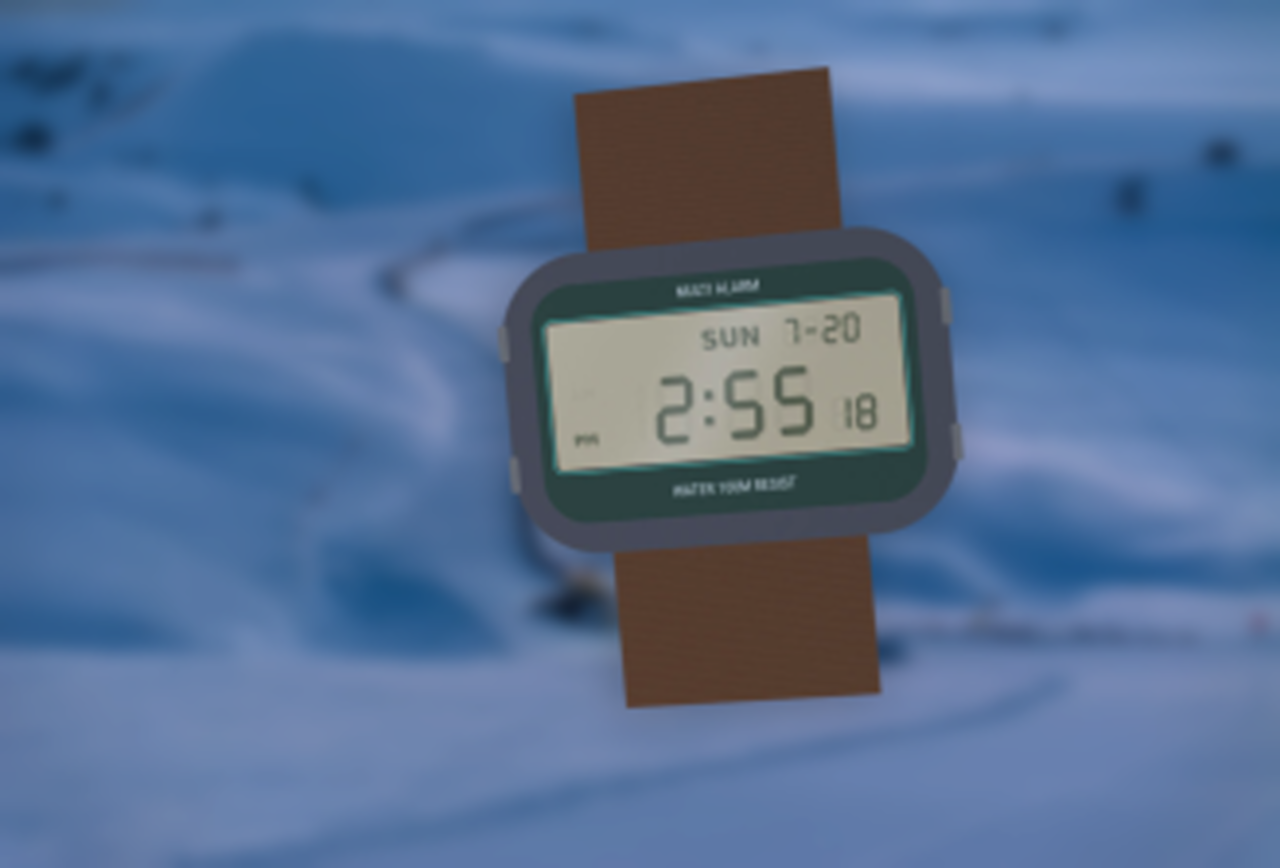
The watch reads 2,55,18
